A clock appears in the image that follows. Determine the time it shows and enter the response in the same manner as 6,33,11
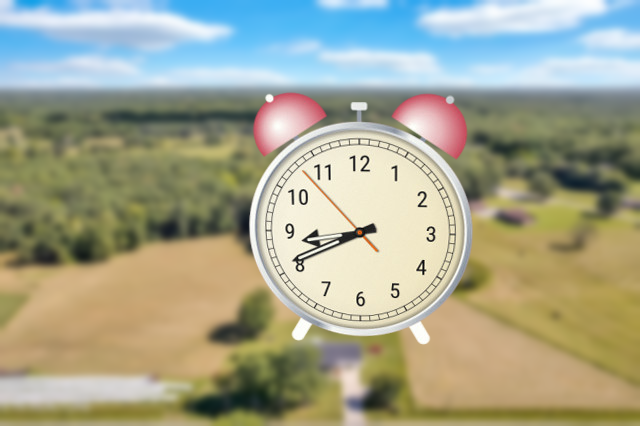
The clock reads 8,40,53
